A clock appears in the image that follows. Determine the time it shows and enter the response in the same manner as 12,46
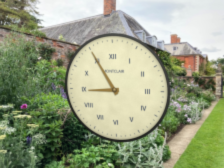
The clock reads 8,55
